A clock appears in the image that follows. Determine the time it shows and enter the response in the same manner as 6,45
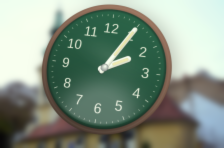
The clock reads 2,05
